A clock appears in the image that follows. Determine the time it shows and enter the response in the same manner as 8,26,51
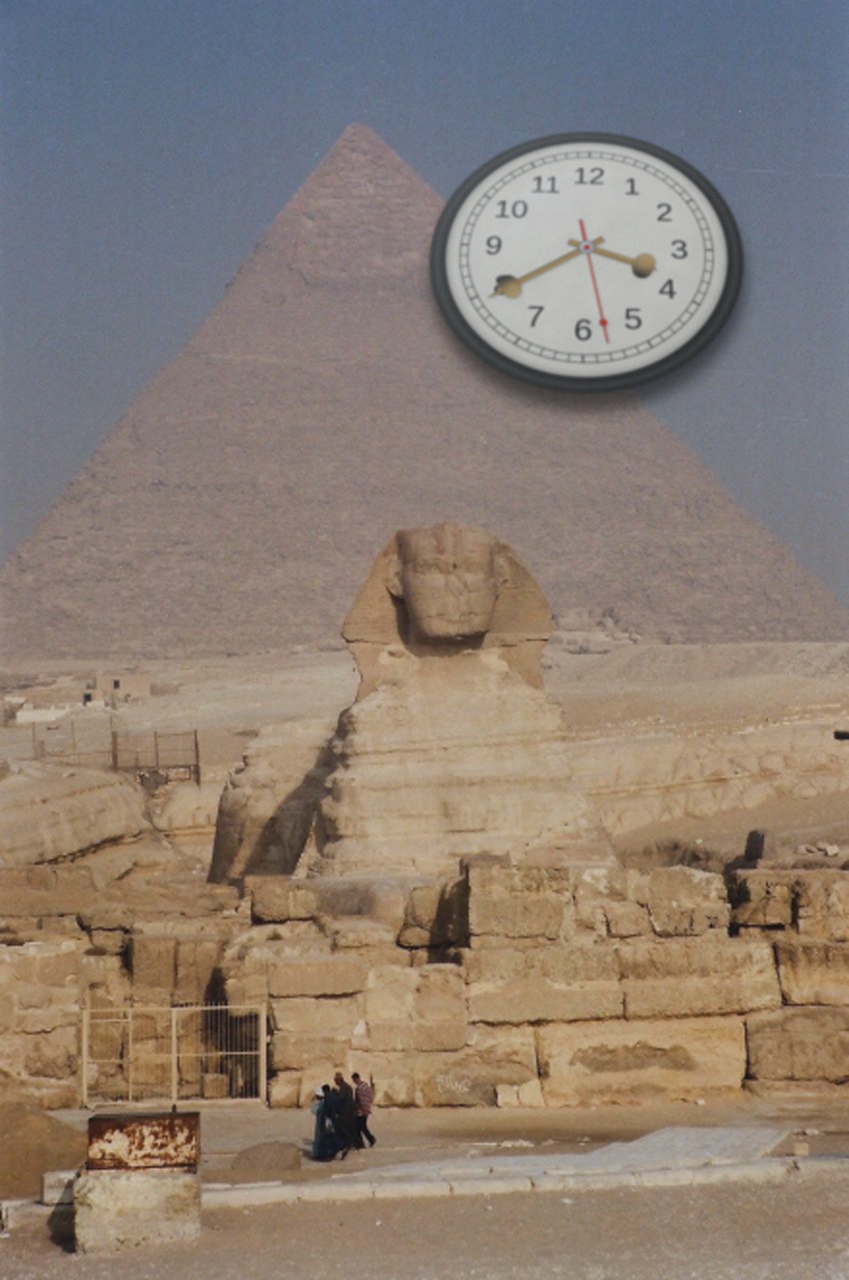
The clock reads 3,39,28
